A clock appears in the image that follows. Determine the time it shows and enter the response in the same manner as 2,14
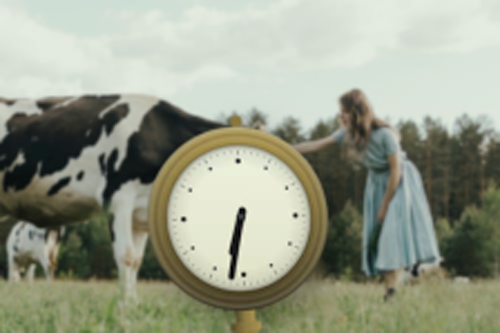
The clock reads 6,32
